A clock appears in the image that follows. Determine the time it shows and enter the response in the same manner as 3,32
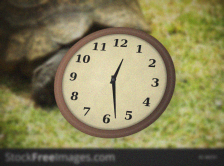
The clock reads 12,28
